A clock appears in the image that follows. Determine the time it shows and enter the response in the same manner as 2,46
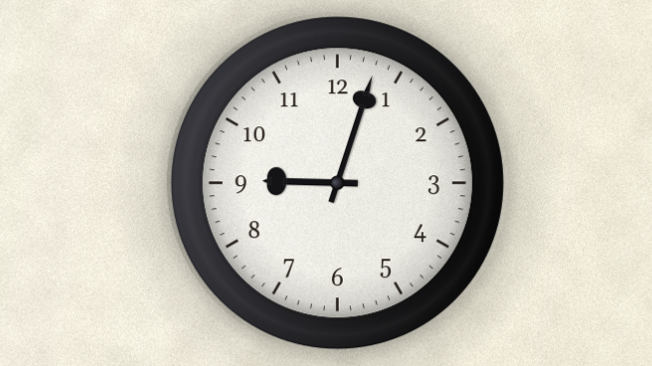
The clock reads 9,03
